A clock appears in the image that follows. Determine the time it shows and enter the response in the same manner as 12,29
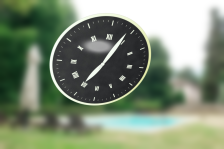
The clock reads 7,04
